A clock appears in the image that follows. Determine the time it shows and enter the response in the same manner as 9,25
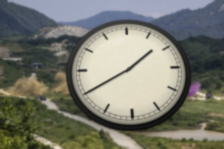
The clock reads 1,40
